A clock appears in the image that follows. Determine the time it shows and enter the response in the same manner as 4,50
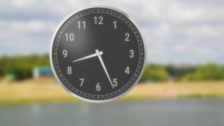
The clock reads 8,26
